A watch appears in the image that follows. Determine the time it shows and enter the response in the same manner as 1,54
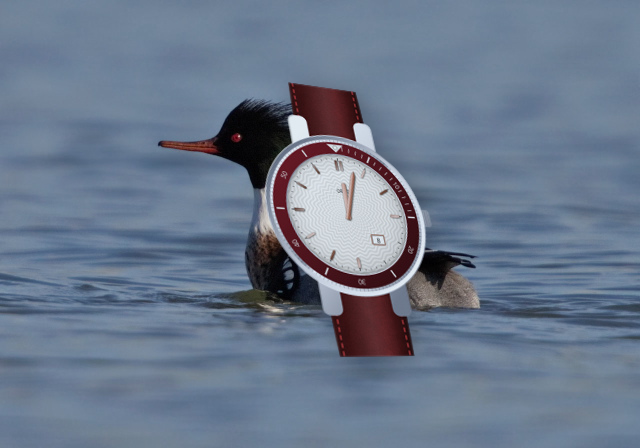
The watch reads 12,03
